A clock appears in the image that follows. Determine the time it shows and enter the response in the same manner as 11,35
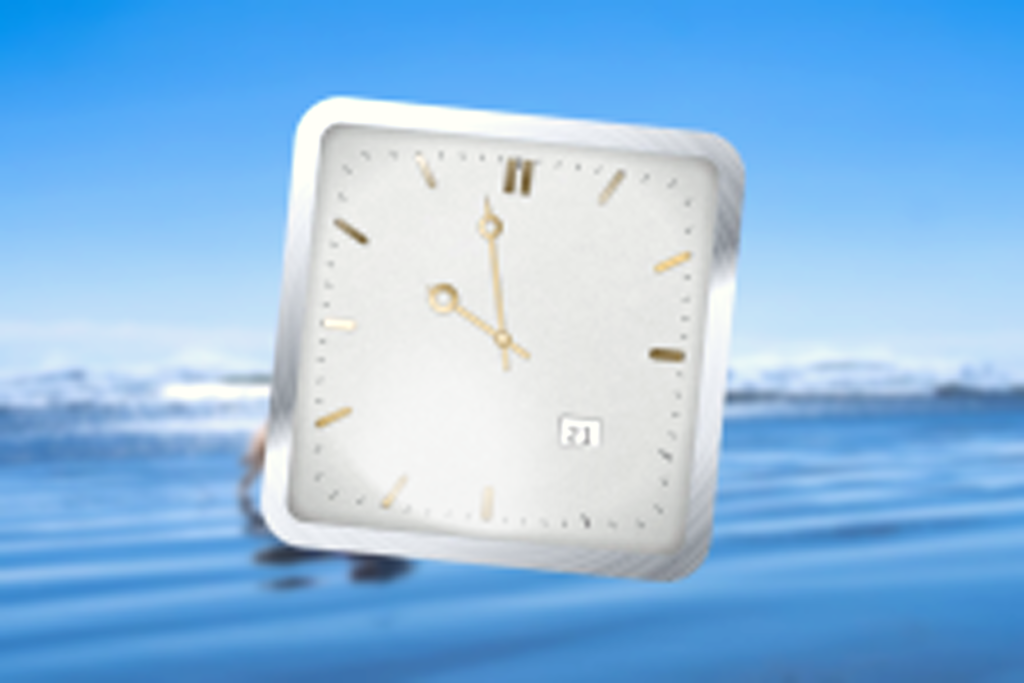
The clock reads 9,58
